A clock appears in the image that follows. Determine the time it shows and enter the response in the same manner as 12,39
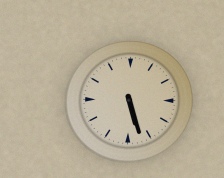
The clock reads 5,27
